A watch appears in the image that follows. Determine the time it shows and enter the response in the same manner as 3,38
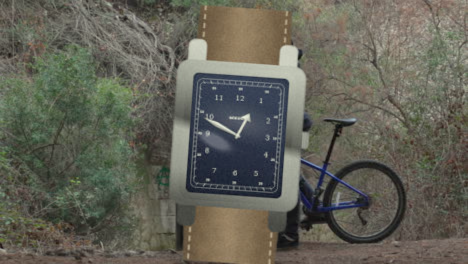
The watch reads 12,49
